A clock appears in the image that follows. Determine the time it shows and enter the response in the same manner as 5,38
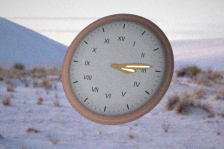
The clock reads 3,14
